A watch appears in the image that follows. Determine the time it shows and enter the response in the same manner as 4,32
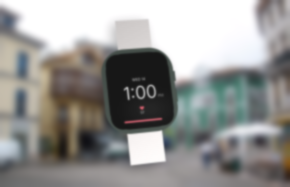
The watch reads 1,00
